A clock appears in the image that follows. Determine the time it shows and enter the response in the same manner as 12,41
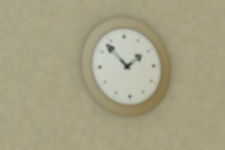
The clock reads 1,53
